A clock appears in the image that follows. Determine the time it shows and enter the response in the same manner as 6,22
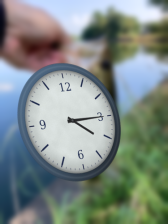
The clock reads 4,15
